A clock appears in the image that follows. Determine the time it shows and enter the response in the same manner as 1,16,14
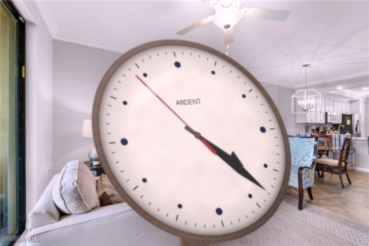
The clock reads 4,22,54
